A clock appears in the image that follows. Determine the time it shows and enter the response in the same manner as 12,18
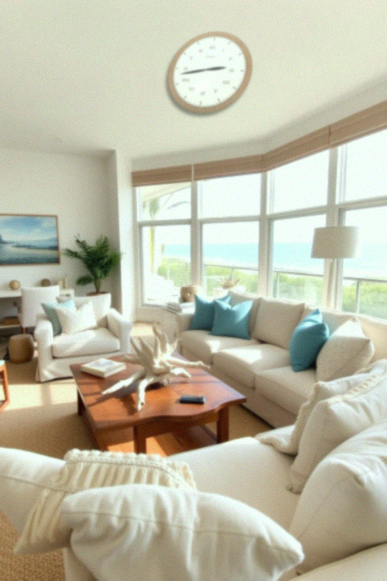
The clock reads 2,43
